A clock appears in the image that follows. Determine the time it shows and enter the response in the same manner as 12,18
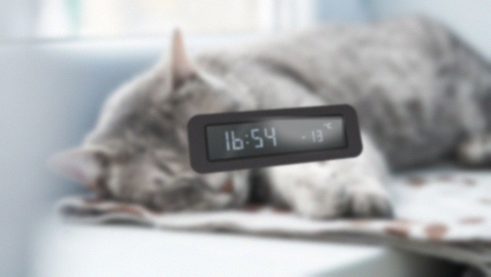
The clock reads 16,54
